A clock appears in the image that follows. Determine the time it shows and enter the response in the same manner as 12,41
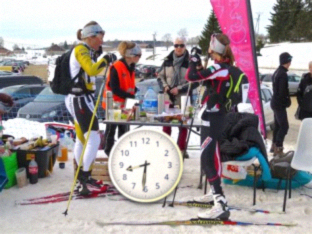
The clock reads 8,31
